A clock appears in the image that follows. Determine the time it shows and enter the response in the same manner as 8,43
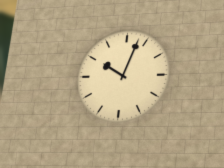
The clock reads 10,03
